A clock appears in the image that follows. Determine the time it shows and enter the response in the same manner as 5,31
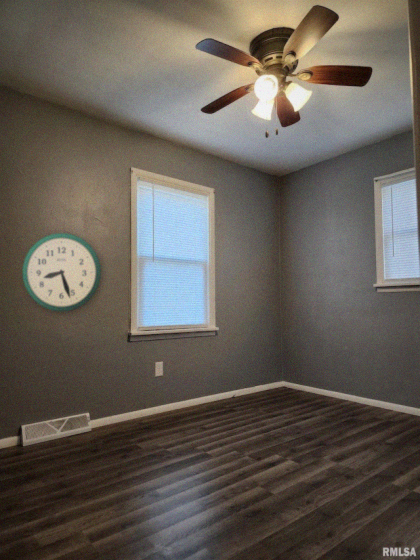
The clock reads 8,27
